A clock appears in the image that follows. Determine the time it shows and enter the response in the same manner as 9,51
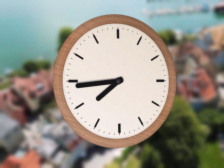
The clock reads 7,44
